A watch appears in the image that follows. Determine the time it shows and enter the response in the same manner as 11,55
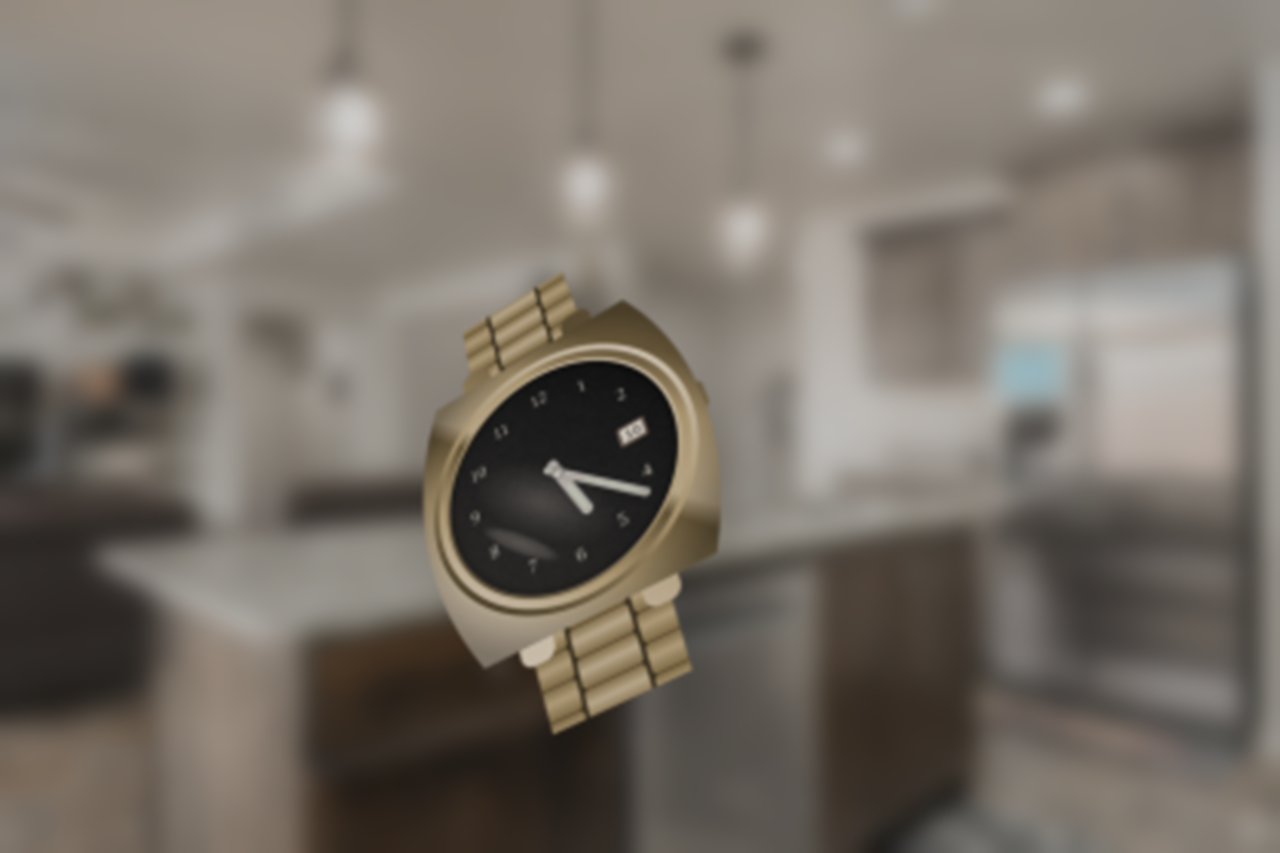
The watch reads 5,22
